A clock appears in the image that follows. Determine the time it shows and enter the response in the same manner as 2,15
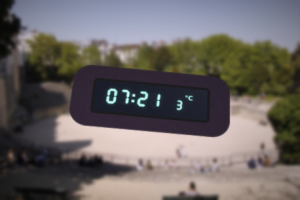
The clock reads 7,21
